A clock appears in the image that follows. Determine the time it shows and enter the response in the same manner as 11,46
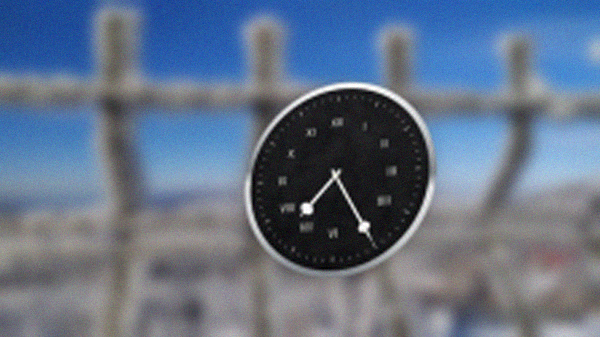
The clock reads 7,25
